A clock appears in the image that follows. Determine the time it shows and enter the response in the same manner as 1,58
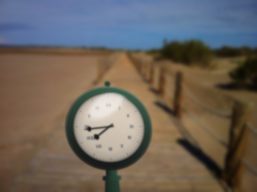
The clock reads 7,44
